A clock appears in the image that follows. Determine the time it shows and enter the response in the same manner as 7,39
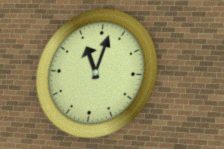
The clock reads 11,02
